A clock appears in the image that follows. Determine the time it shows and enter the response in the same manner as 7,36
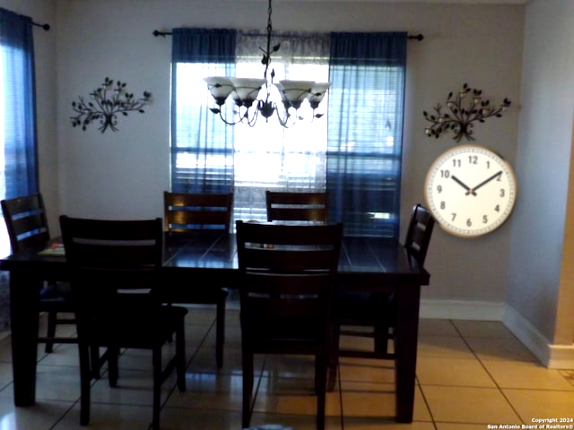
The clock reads 10,09
